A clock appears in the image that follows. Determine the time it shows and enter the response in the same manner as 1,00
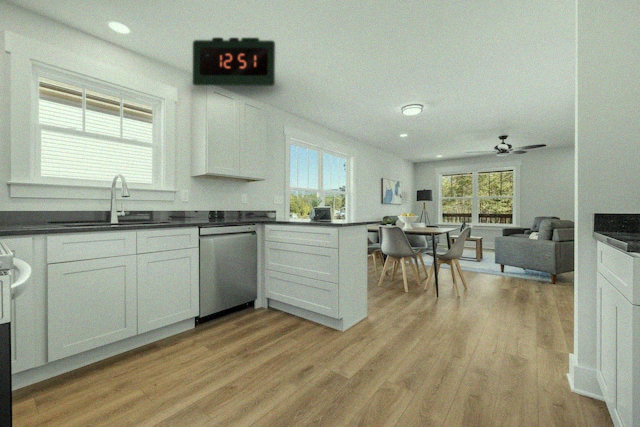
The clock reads 12,51
